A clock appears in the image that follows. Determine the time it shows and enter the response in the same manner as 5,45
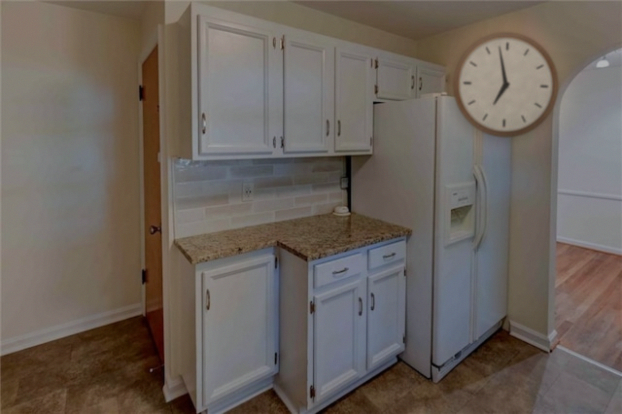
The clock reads 6,58
